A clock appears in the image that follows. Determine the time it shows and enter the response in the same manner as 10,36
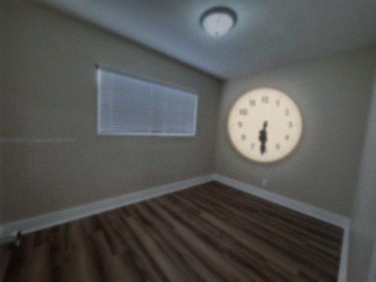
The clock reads 6,31
